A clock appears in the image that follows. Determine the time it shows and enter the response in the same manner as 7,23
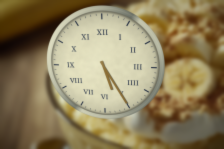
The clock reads 5,25
